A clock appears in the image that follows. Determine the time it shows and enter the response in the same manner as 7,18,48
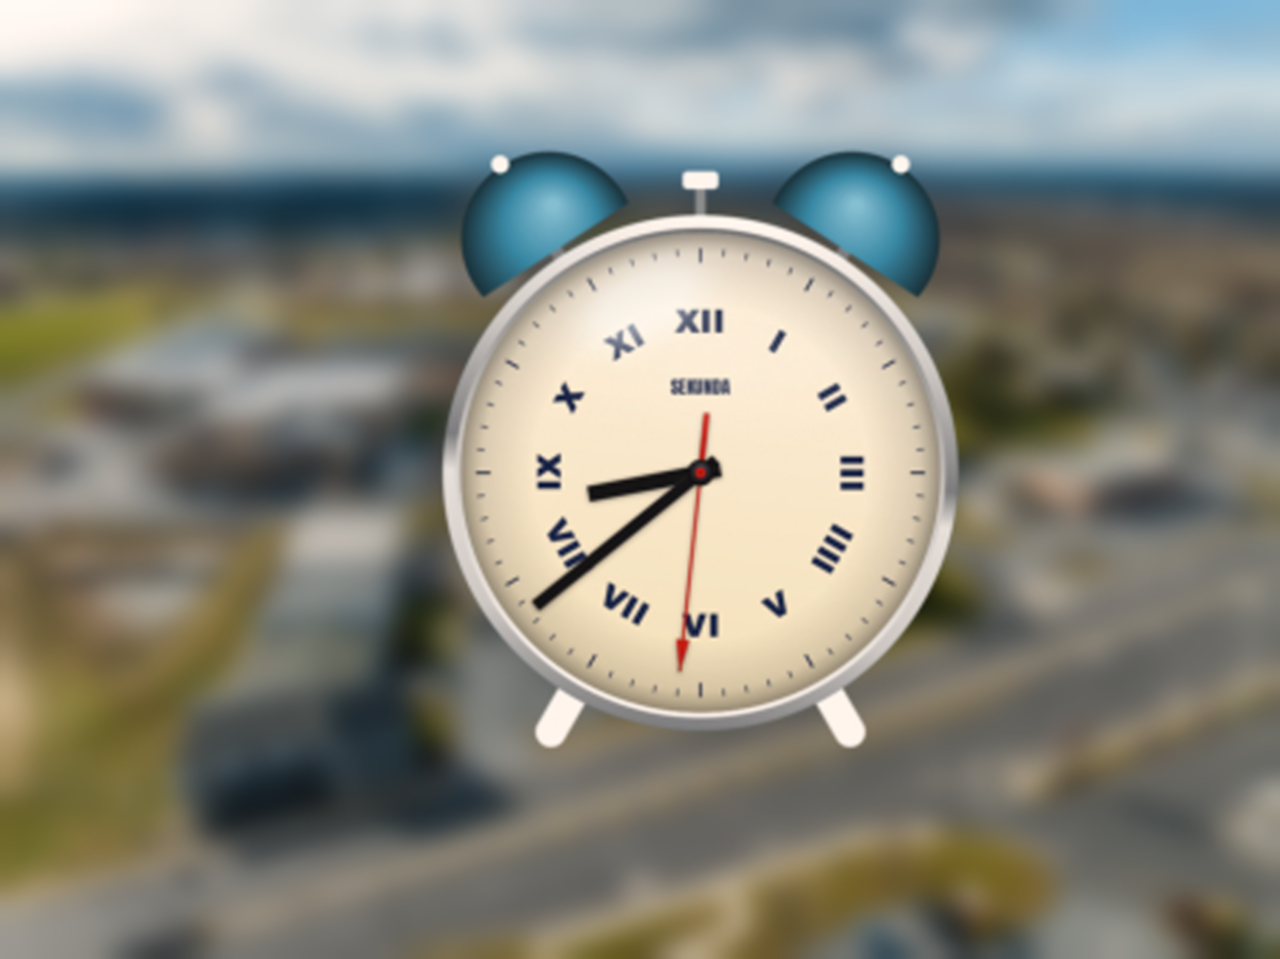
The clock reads 8,38,31
